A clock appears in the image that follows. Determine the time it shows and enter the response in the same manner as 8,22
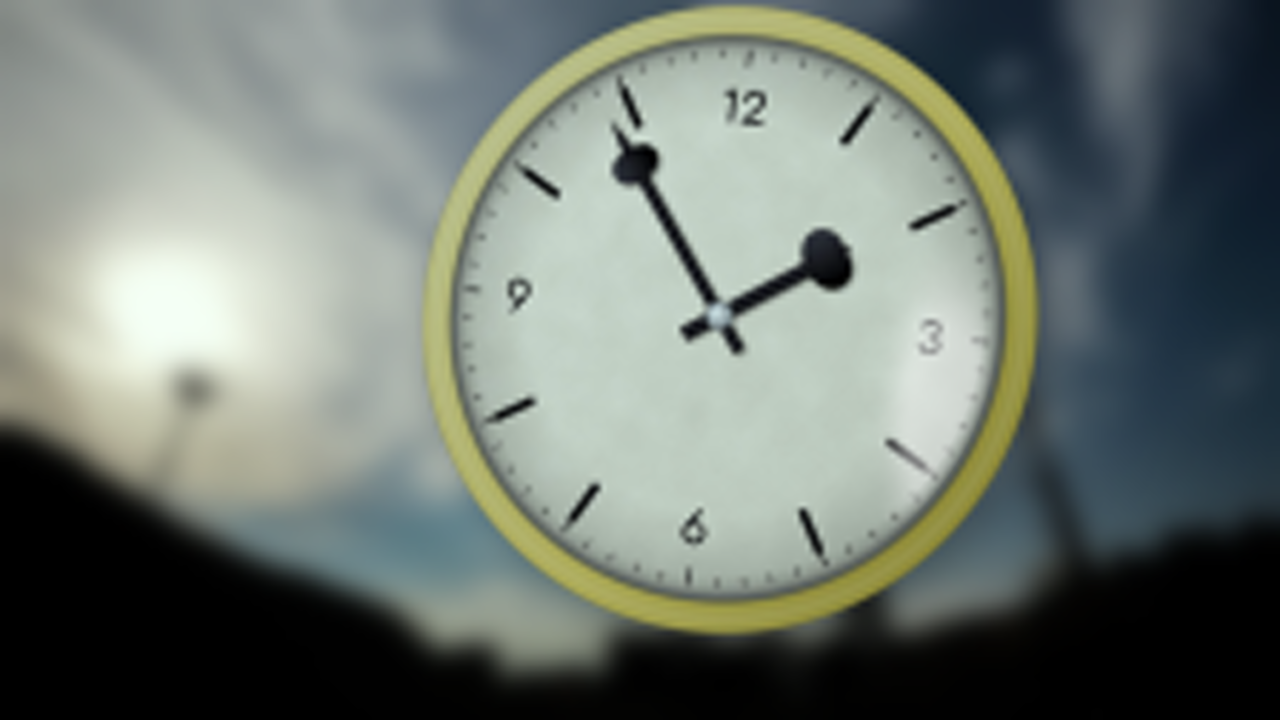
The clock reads 1,54
